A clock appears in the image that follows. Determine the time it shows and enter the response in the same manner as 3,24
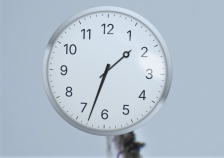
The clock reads 1,33
